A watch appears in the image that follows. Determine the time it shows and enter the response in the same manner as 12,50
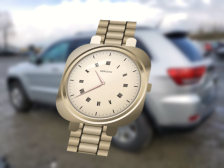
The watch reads 10,39
